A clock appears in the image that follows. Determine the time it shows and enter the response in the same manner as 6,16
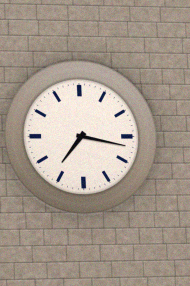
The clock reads 7,17
